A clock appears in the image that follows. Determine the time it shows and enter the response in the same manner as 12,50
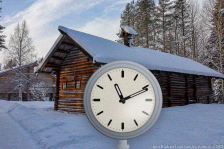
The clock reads 11,11
